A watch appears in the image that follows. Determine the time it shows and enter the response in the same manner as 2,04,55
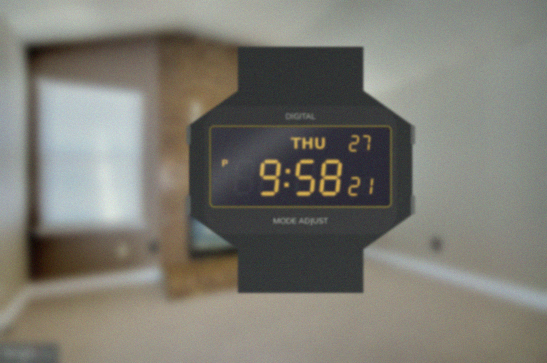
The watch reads 9,58,21
